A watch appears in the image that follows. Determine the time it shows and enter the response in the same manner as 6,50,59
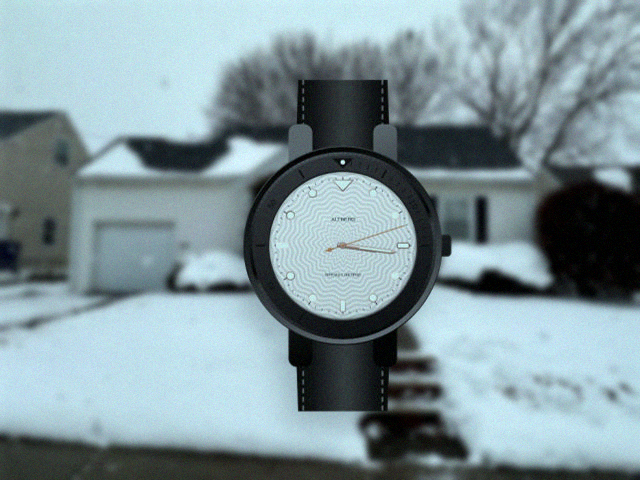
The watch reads 3,16,12
